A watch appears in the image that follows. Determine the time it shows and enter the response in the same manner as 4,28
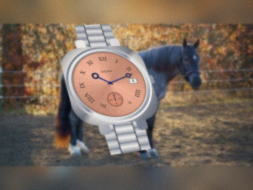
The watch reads 10,12
